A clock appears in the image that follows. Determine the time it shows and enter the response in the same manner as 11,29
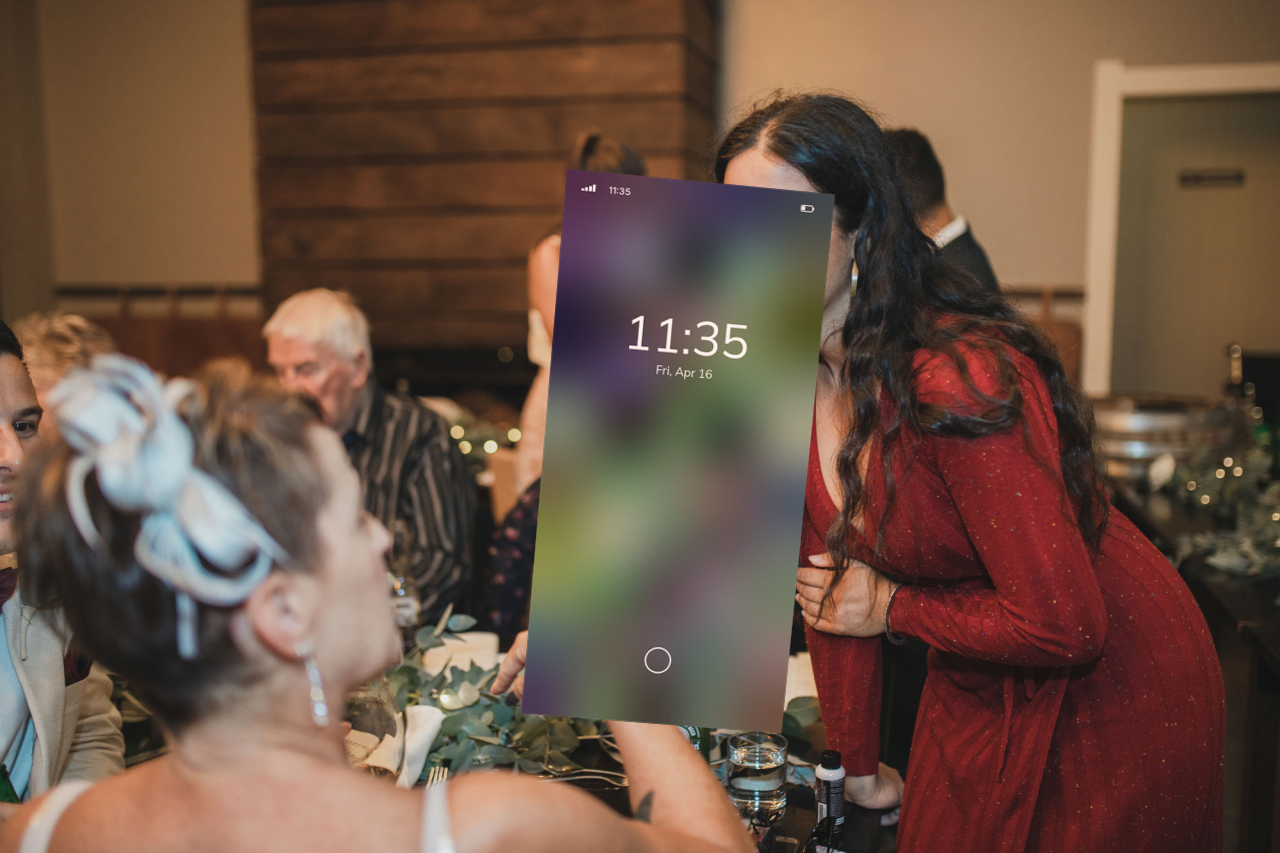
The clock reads 11,35
